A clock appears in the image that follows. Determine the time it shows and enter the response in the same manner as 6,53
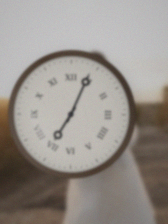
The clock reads 7,04
